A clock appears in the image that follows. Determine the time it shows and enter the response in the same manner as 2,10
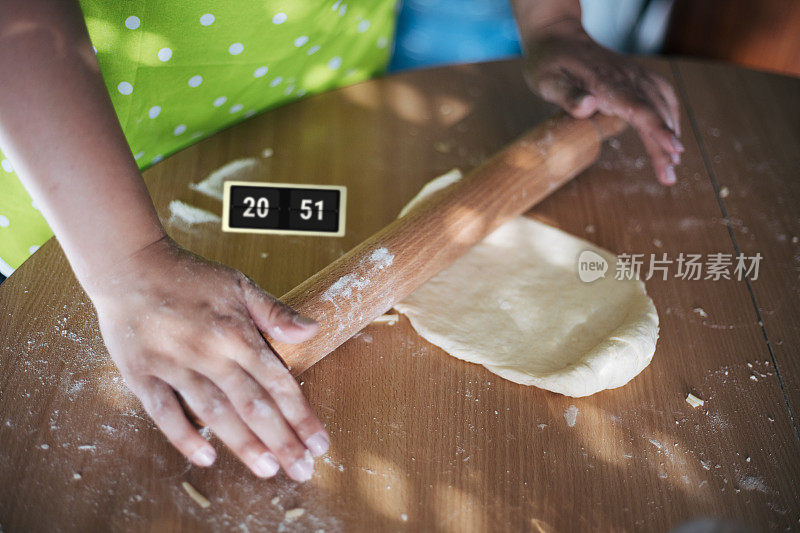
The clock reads 20,51
